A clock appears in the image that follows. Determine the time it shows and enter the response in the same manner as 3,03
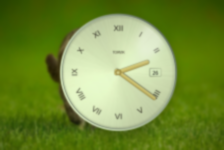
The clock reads 2,21
